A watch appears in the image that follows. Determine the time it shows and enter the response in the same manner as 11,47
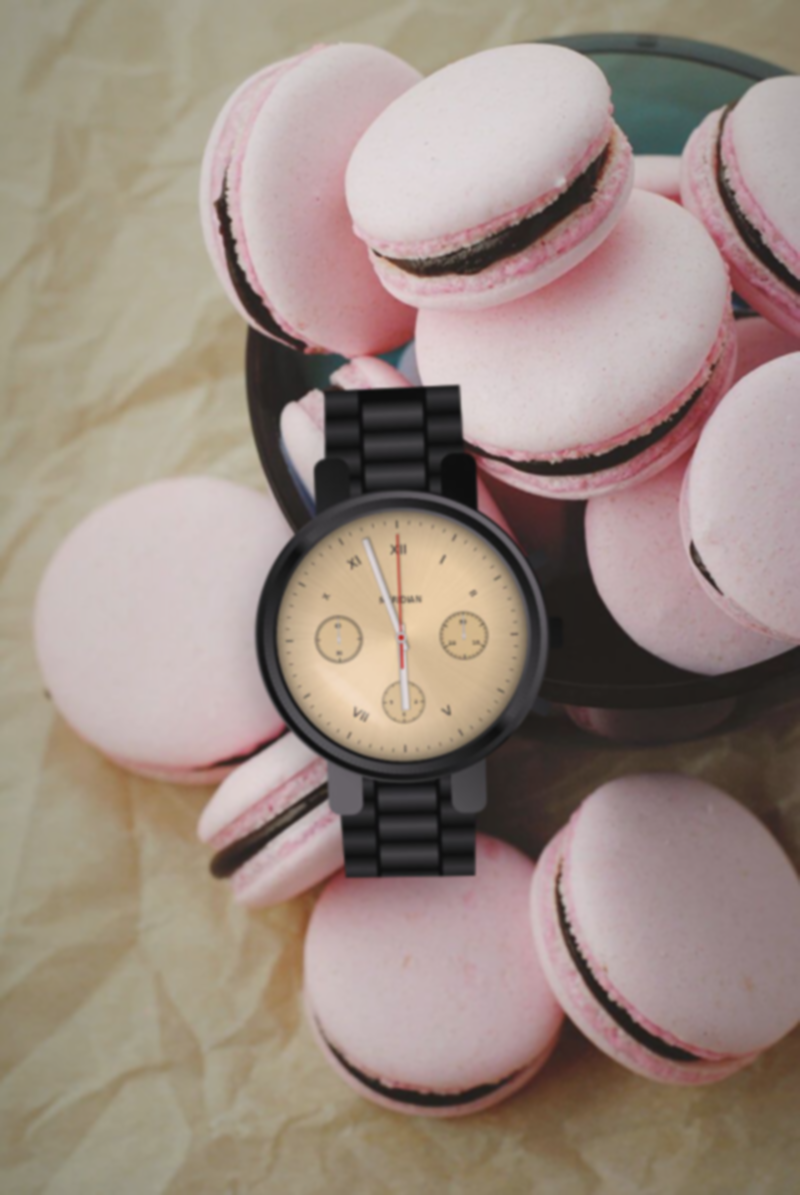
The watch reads 5,57
